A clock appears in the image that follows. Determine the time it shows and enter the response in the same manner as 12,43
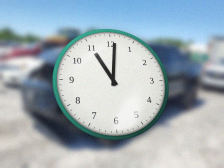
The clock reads 11,01
